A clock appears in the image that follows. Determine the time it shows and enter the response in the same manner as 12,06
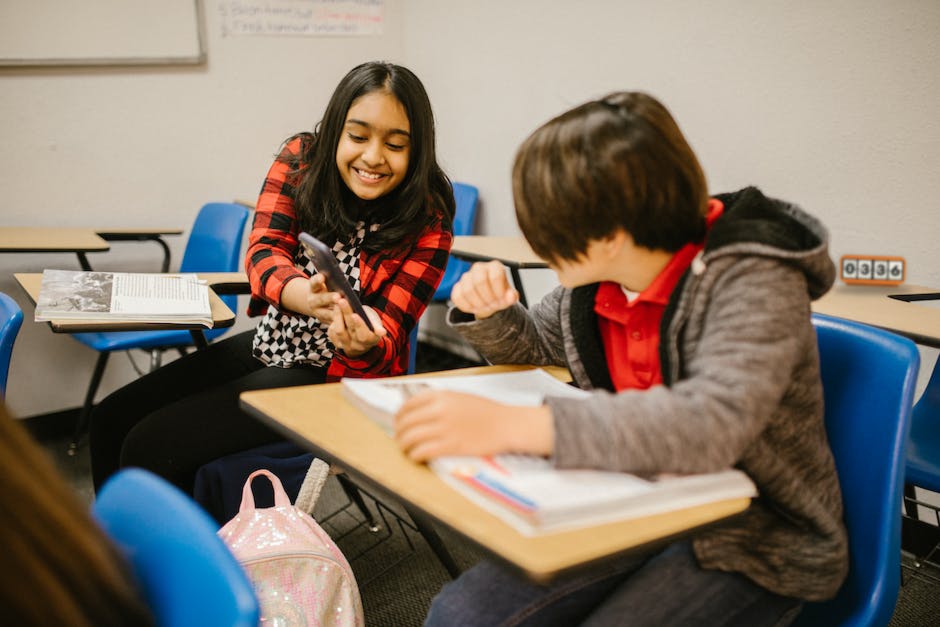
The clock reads 3,36
